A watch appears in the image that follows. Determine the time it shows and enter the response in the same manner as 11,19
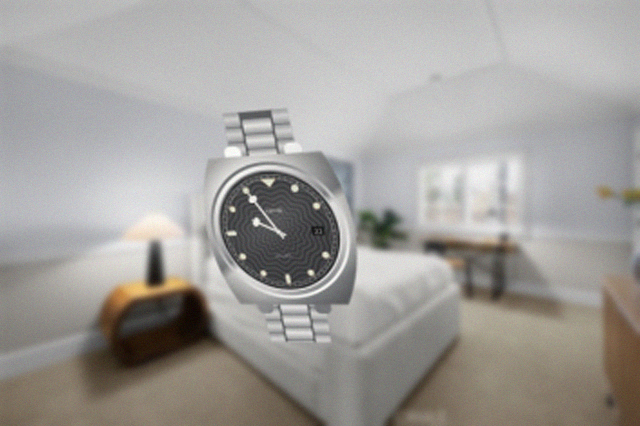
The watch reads 9,55
